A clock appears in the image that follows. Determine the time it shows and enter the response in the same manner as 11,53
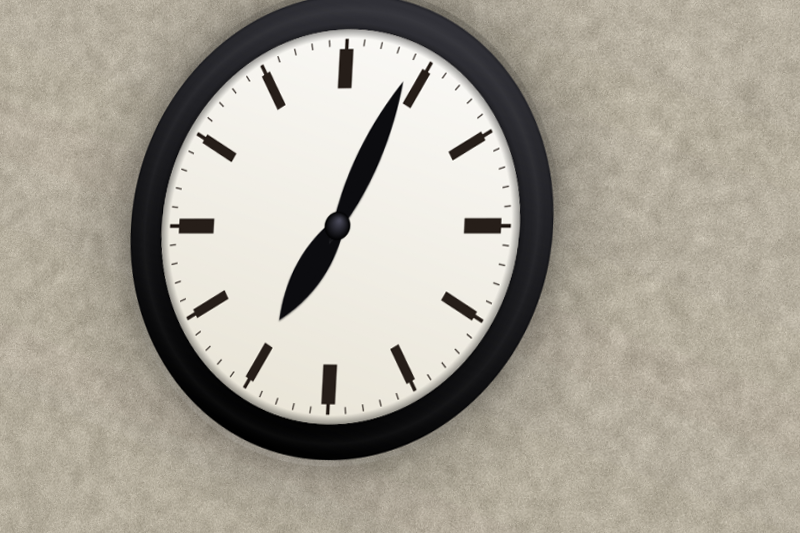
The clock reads 7,04
